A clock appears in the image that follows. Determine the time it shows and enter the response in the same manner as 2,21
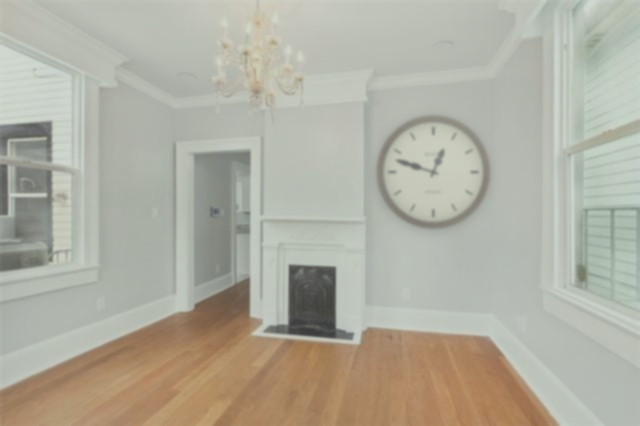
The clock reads 12,48
